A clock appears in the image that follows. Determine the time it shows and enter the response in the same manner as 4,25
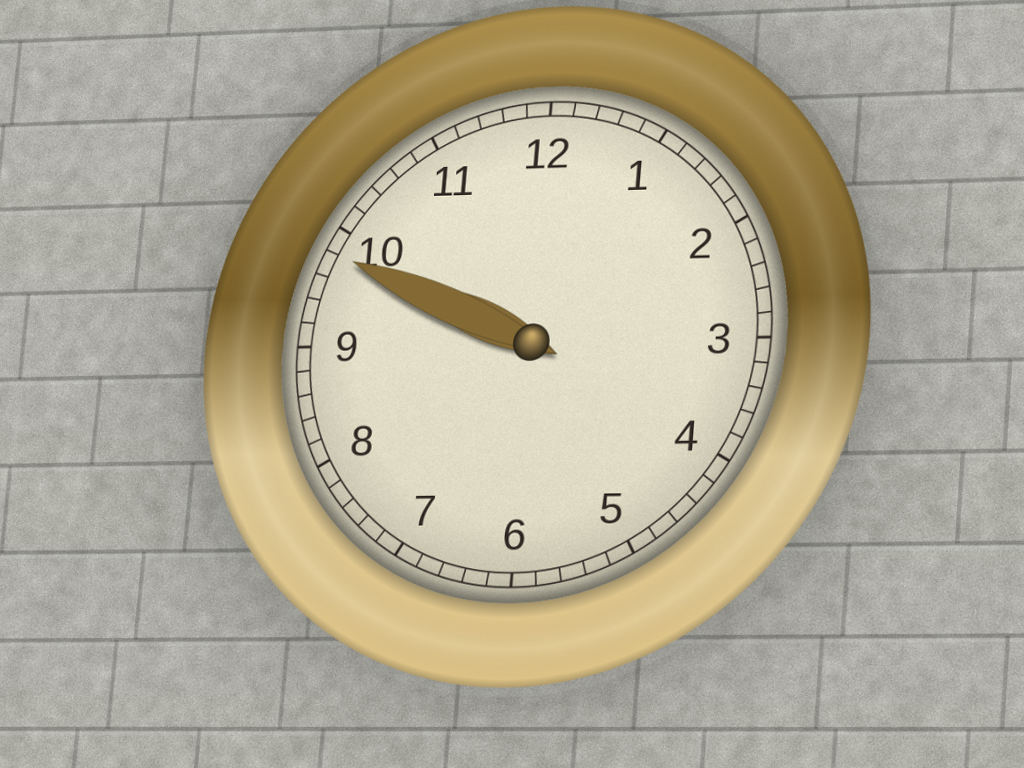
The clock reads 9,49
